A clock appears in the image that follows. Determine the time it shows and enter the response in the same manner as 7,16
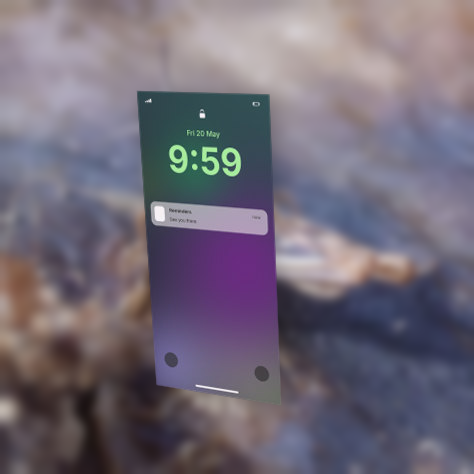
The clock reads 9,59
